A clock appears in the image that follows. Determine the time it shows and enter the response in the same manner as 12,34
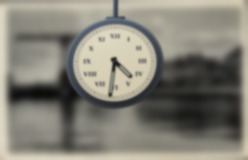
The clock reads 4,31
